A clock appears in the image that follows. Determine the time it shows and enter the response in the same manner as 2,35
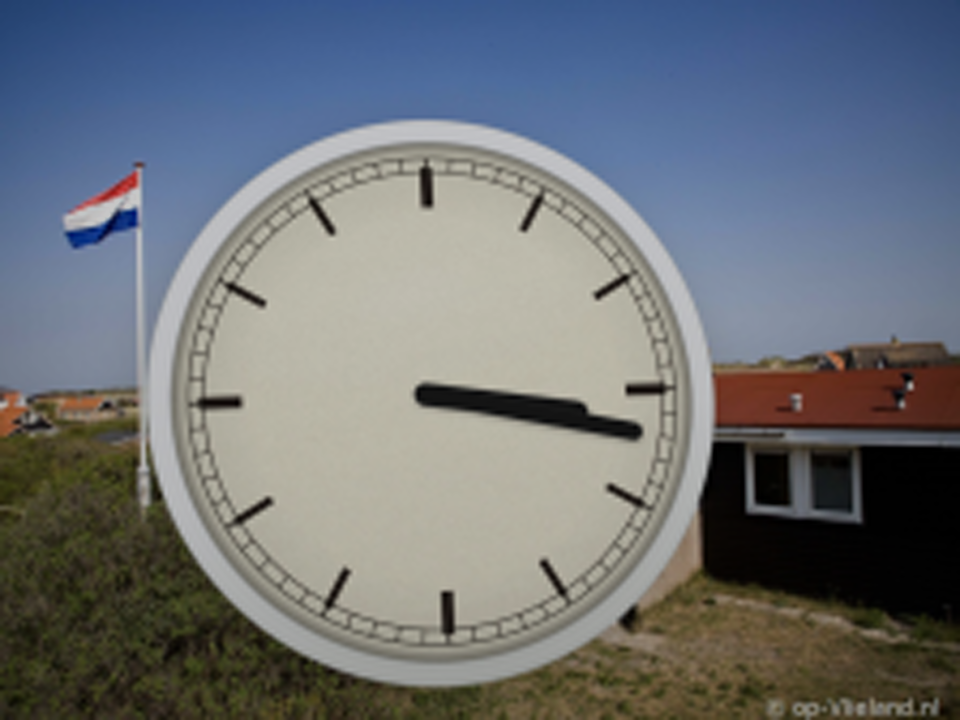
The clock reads 3,17
